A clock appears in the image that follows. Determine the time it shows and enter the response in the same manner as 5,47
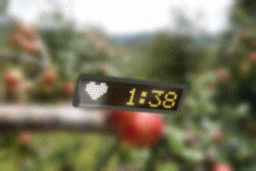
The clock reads 1,38
